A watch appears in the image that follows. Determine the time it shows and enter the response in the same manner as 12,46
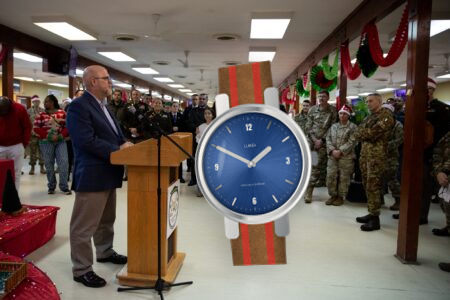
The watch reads 1,50
